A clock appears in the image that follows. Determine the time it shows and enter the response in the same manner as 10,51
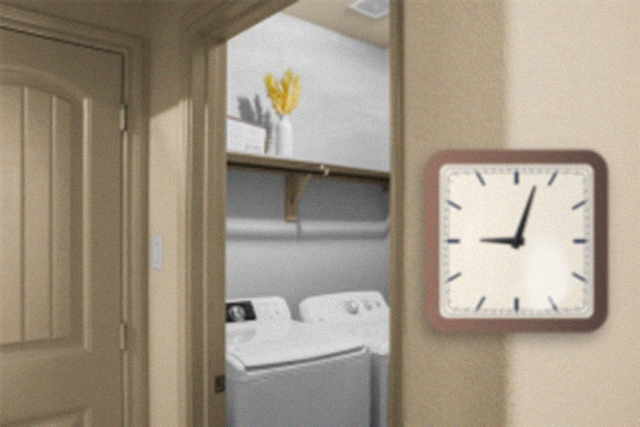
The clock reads 9,03
